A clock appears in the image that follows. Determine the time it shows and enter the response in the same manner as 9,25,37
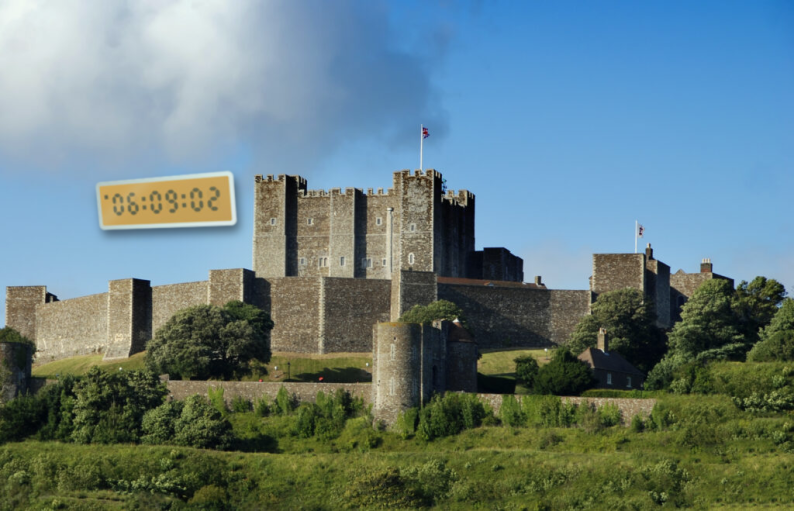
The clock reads 6,09,02
